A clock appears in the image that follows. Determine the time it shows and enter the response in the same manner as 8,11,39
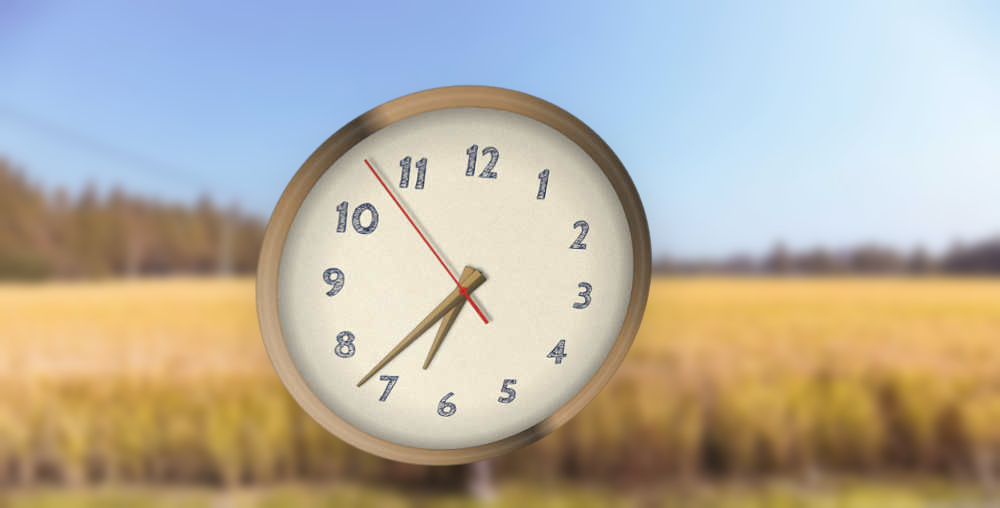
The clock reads 6,36,53
